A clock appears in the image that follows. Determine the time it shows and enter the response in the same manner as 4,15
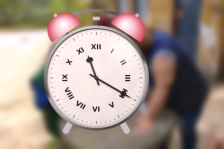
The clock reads 11,20
